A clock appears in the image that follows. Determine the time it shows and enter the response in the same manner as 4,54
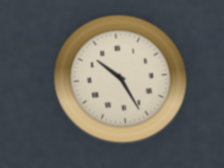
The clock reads 10,26
